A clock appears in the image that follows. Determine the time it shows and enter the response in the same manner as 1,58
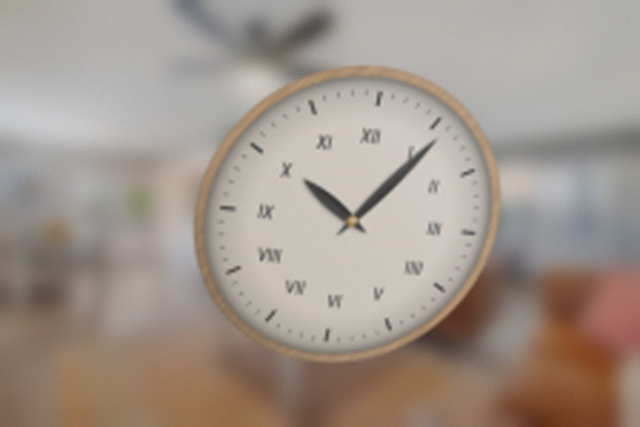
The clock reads 10,06
